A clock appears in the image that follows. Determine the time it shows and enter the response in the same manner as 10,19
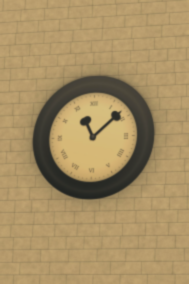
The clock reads 11,08
